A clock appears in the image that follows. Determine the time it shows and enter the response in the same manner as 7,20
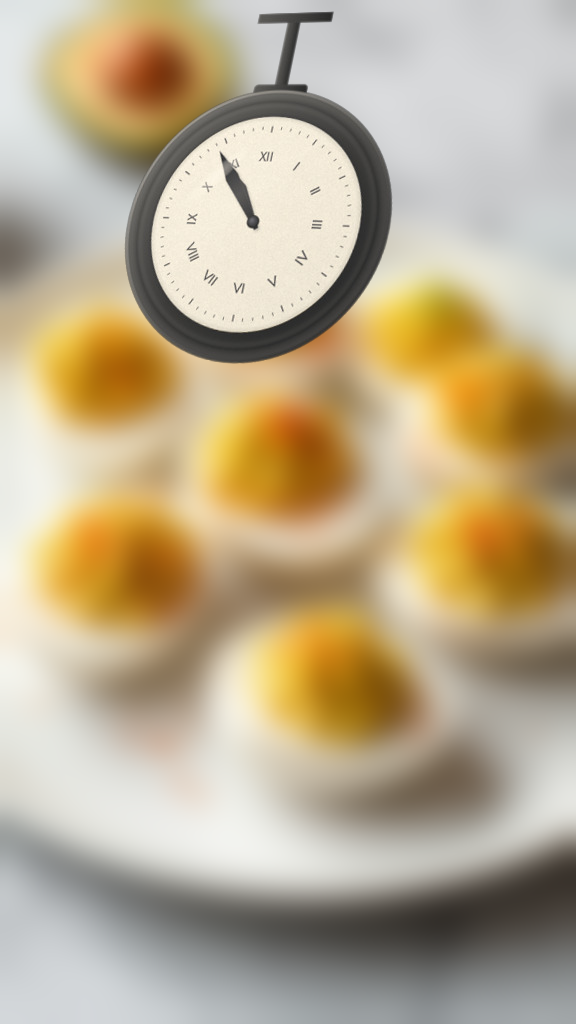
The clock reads 10,54
